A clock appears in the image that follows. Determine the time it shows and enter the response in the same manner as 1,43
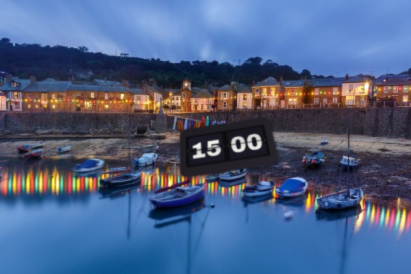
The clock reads 15,00
